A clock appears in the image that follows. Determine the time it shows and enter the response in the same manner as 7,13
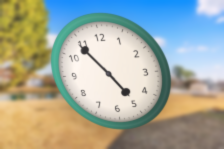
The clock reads 4,54
